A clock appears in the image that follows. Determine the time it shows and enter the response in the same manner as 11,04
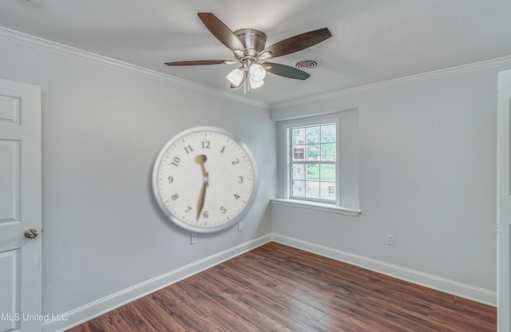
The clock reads 11,32
